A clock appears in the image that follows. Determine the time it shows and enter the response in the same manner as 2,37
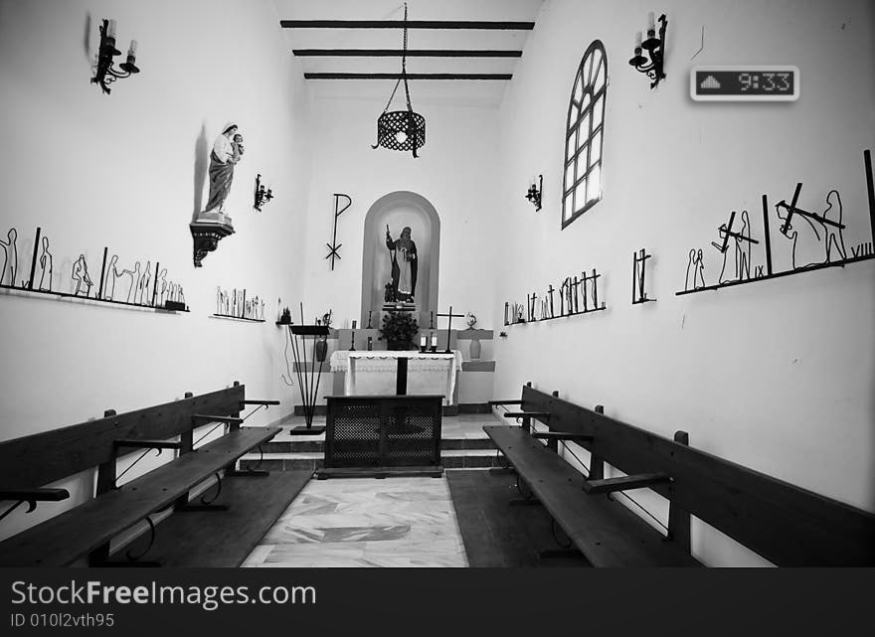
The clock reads 9,33
